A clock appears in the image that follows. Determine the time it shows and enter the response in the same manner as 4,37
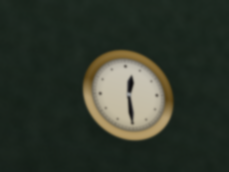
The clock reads 12,30
